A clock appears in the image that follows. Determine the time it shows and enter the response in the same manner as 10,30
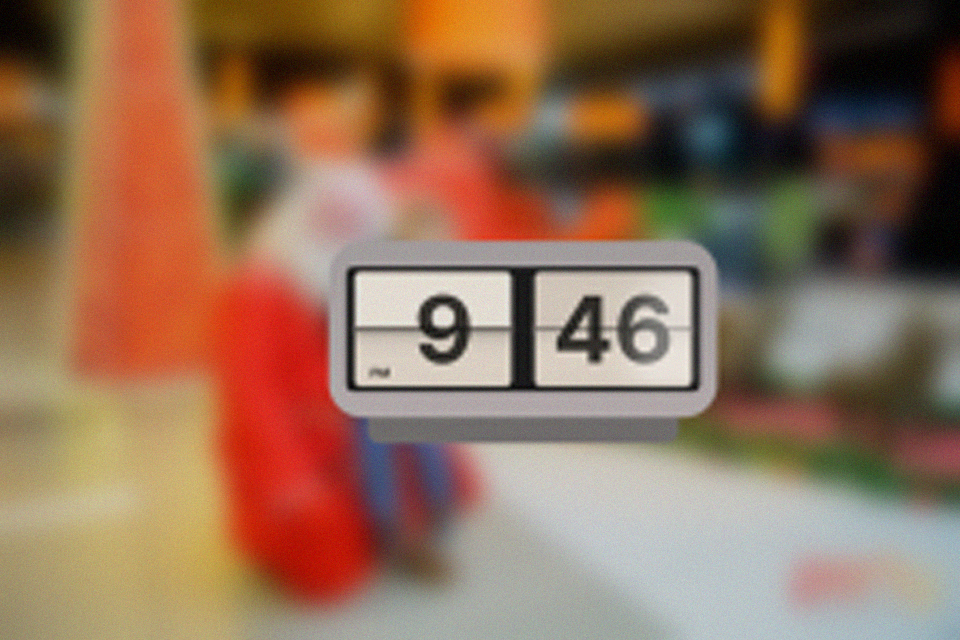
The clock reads 9,46
